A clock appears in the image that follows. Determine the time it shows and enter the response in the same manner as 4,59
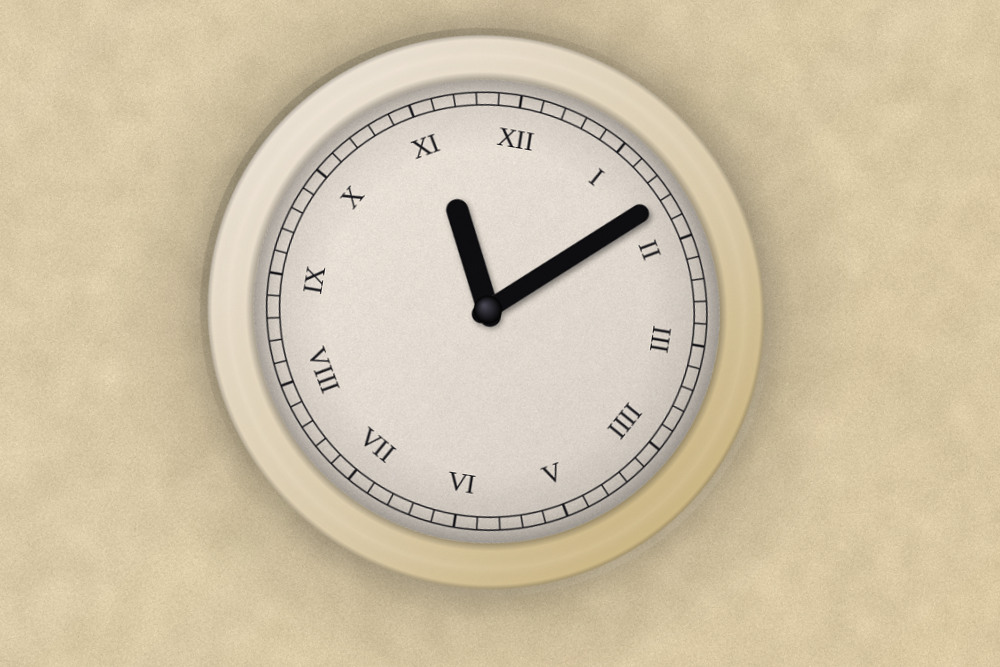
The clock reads 11,08
